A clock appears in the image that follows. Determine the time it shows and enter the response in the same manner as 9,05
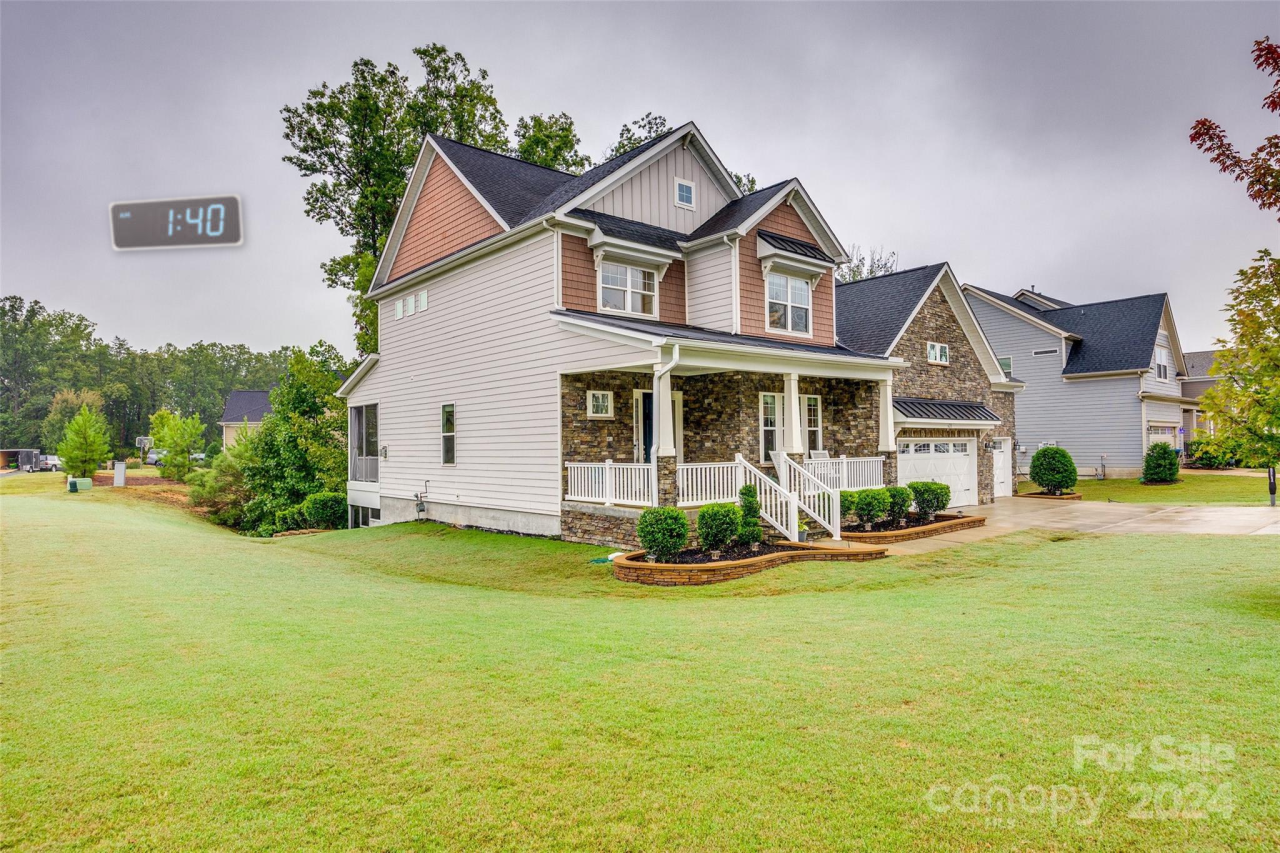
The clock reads 1,40
